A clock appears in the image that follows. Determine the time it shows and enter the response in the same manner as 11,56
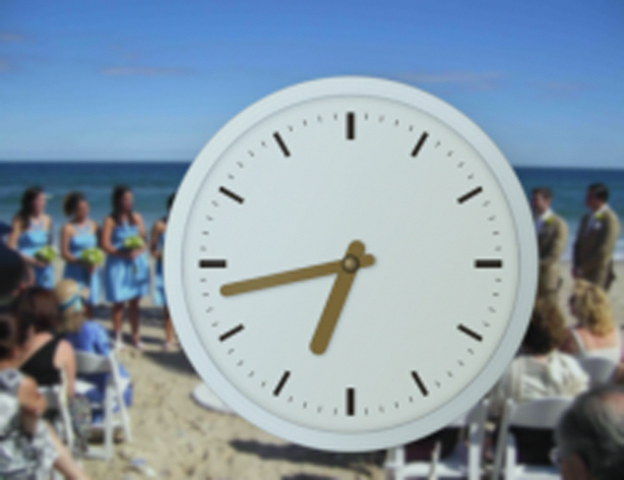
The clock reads 6,43
